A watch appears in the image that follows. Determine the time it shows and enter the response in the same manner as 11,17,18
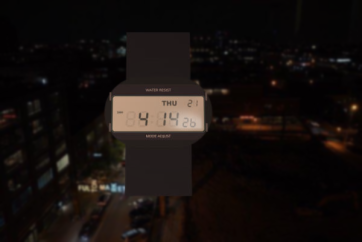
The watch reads 4,14,26
